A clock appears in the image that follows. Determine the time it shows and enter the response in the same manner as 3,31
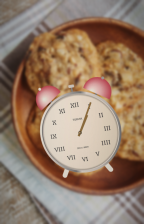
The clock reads 1,05
